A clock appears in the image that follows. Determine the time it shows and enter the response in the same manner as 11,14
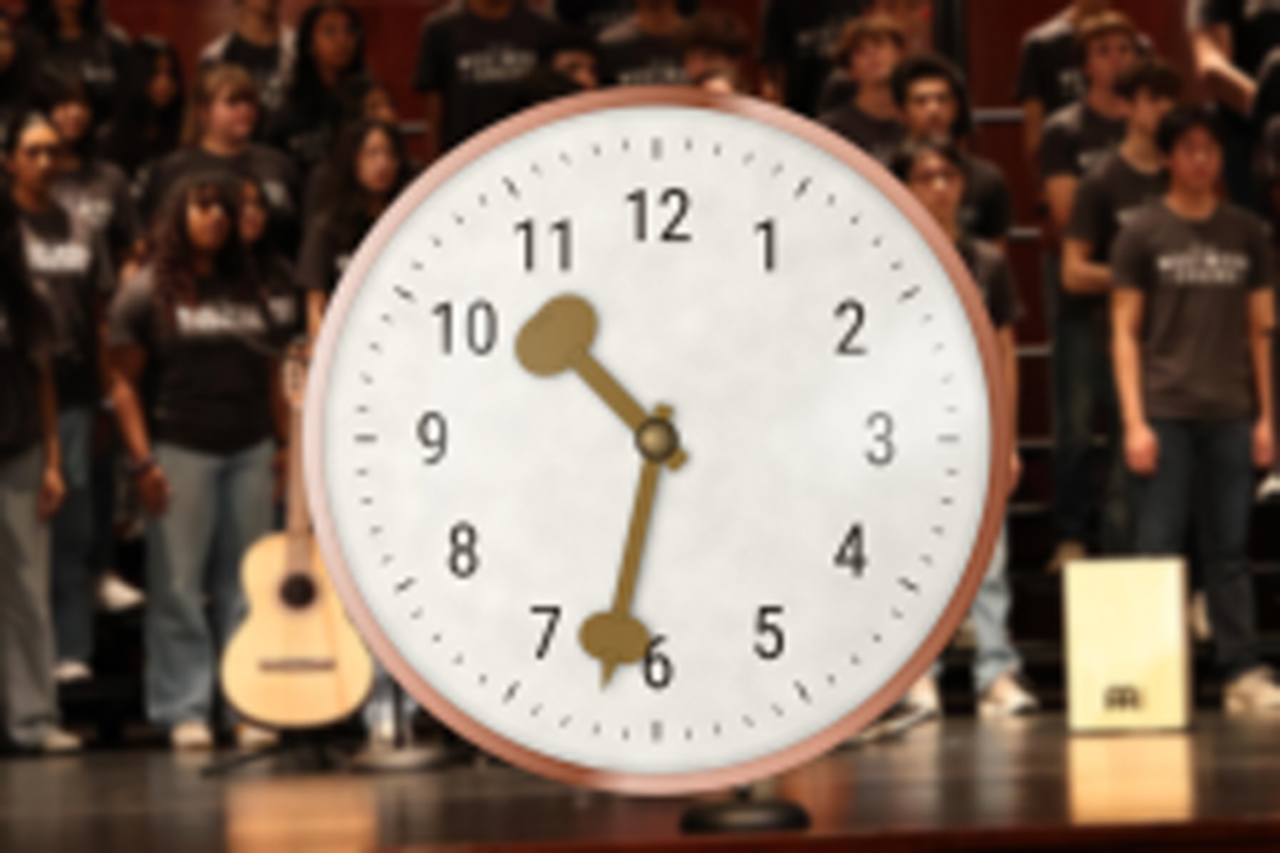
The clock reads 10,32
